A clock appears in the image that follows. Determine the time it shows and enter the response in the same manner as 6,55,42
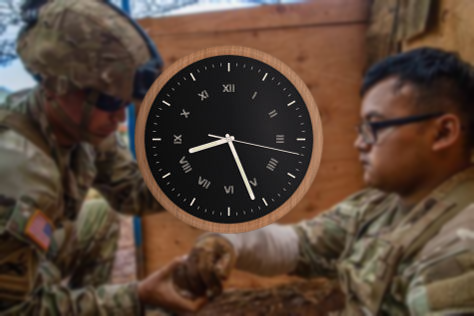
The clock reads 8,26,17
